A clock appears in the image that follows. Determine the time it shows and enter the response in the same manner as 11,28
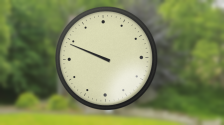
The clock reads 9,49
